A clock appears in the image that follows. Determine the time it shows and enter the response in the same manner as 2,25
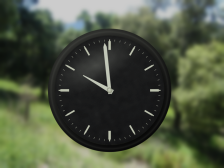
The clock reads 9,59
